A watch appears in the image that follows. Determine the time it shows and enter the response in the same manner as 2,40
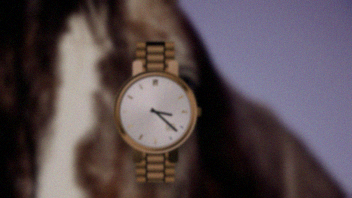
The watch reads 3,22
